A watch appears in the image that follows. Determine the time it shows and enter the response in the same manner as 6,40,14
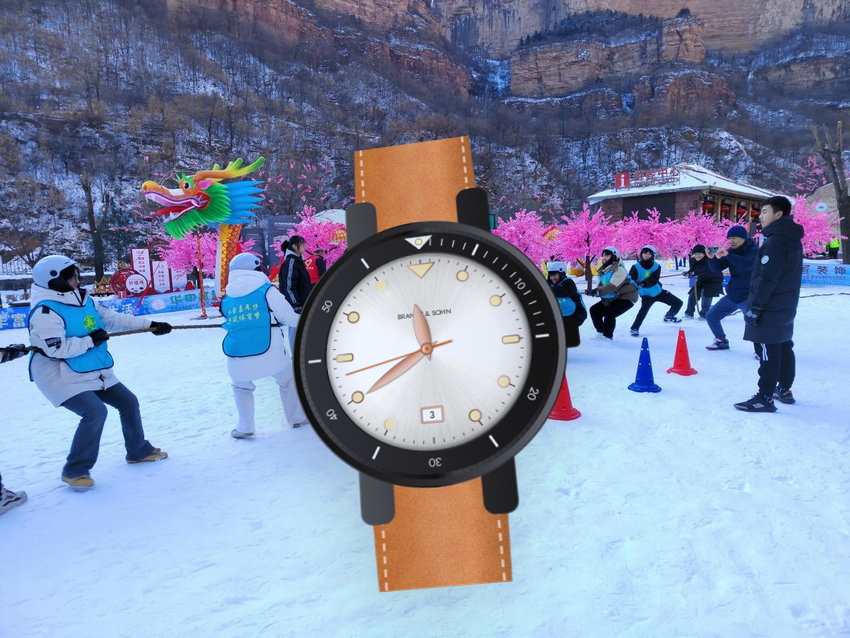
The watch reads 11,39,43
